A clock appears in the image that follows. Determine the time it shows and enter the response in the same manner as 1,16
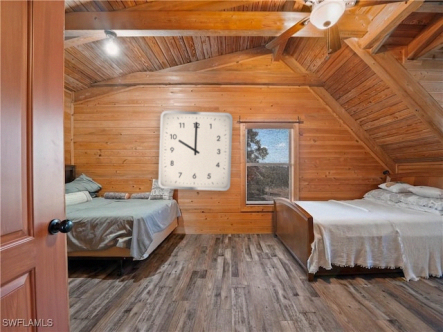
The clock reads 10,00
